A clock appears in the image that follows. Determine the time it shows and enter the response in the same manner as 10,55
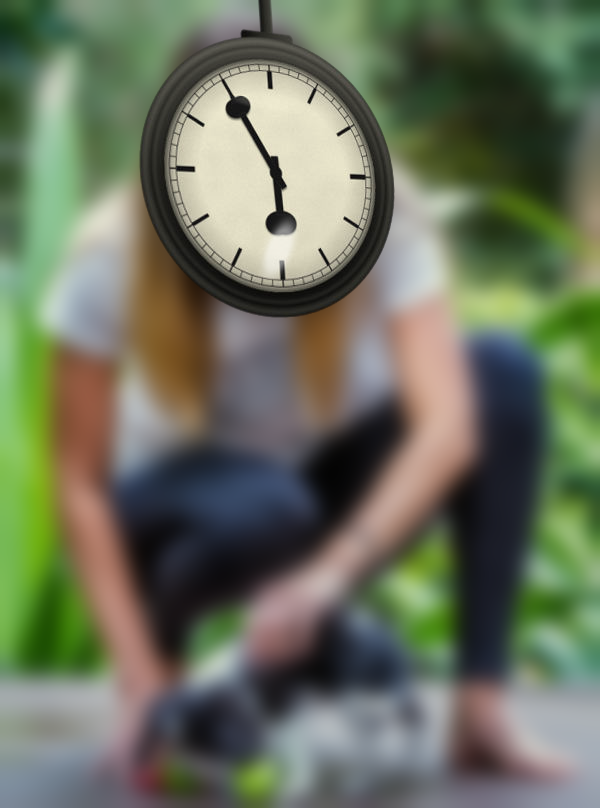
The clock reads 5,55
